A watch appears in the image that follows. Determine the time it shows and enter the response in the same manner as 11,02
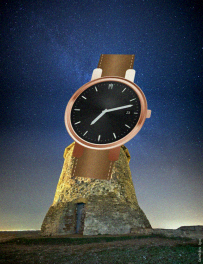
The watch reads 7,12
